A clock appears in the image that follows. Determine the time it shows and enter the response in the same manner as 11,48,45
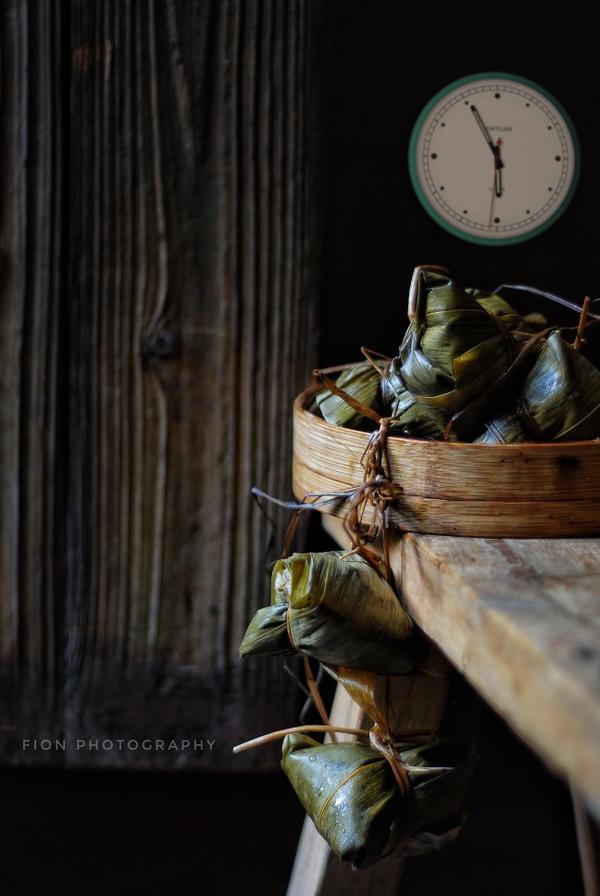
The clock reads 5,55,31
